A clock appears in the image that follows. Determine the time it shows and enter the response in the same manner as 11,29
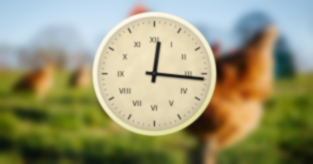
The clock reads 12,16
